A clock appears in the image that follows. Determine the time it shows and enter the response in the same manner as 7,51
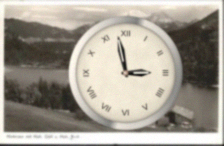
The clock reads 2,58
